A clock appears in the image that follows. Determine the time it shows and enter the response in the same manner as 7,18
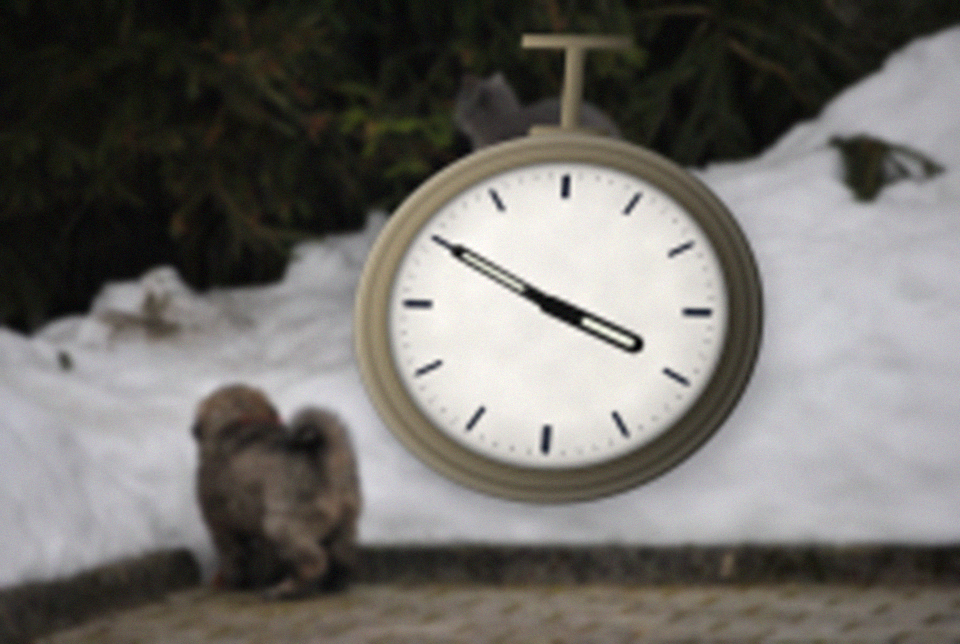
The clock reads 3,50
